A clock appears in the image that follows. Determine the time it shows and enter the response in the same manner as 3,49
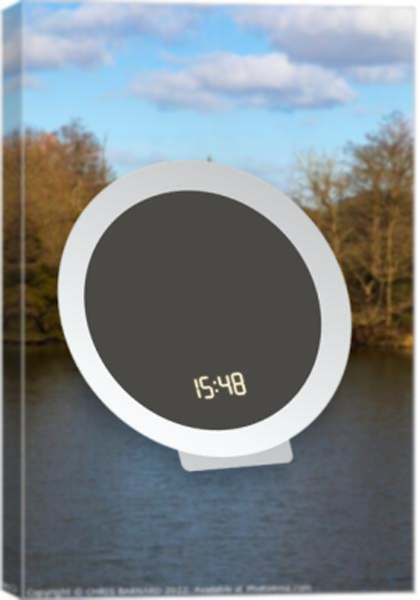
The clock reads 15,48
